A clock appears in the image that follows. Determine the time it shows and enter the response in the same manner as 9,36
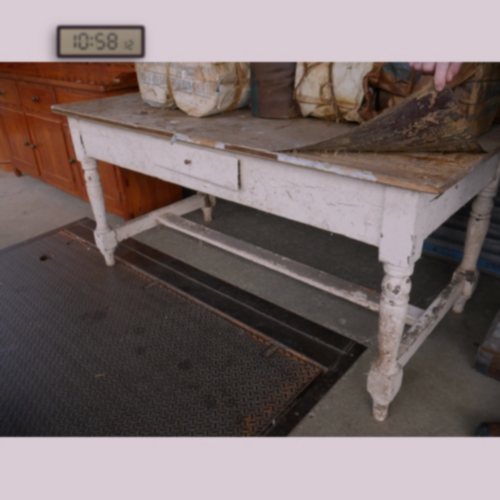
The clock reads 10,58
